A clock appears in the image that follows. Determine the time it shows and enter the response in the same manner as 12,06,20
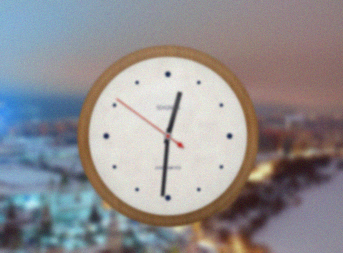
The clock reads 12,30,51
